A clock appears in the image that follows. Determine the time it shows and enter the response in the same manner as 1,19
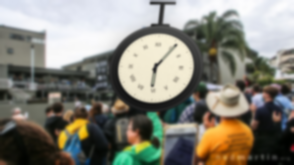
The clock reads 6,06
